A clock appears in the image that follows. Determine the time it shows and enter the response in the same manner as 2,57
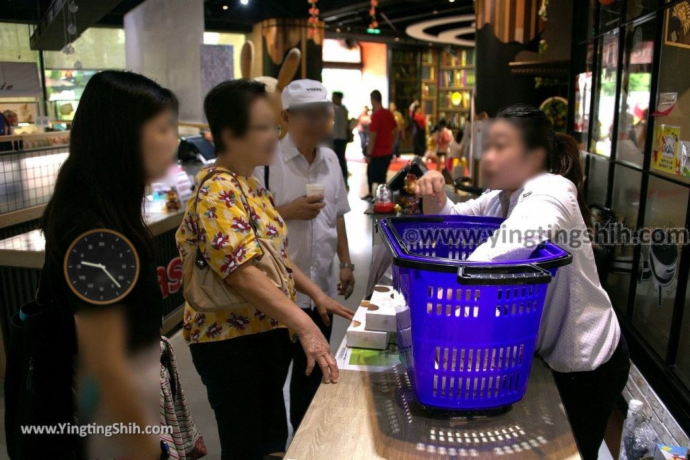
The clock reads 9,23
